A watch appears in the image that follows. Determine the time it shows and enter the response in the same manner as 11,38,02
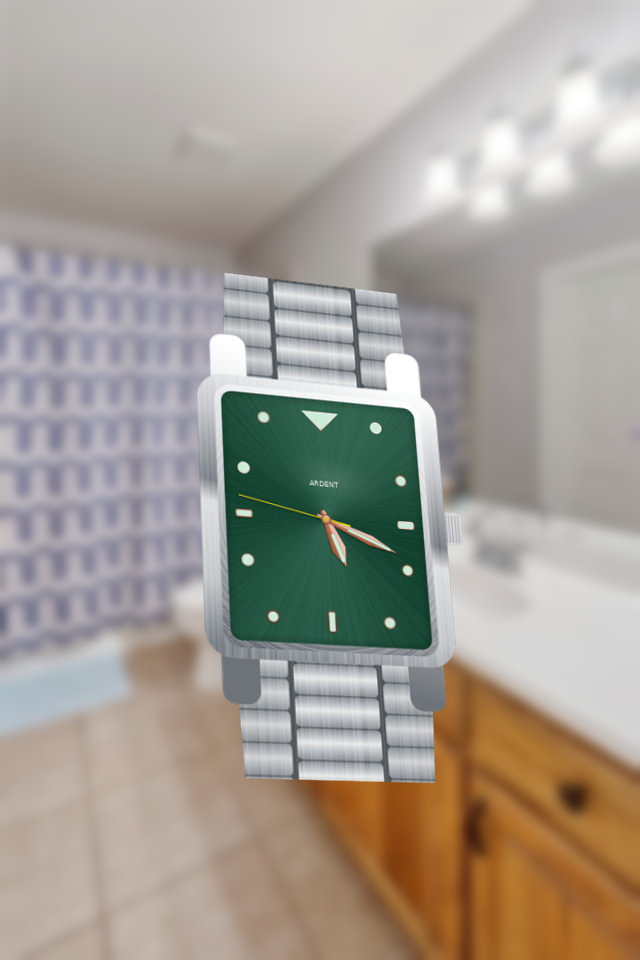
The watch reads 5,18,47
